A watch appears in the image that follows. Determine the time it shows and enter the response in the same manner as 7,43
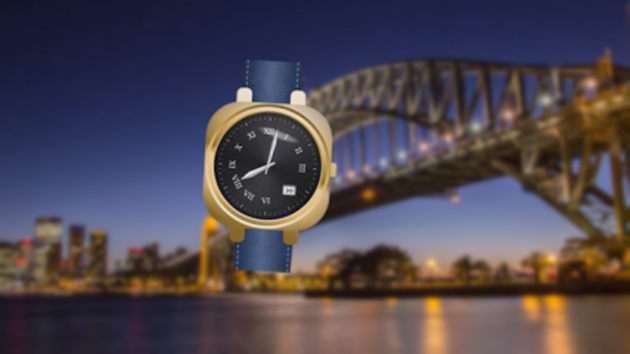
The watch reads 8,02
